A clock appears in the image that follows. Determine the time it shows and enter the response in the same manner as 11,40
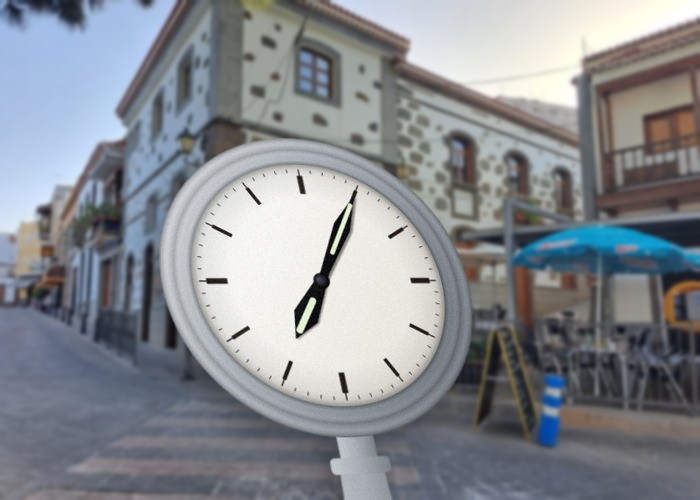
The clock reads 7,05
